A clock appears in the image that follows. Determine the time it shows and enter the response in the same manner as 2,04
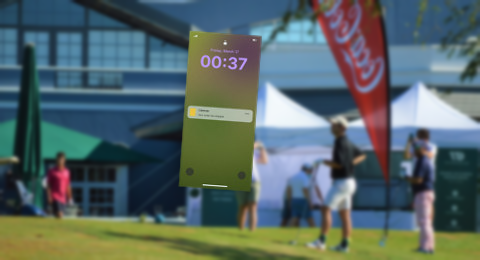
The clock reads 0,37
